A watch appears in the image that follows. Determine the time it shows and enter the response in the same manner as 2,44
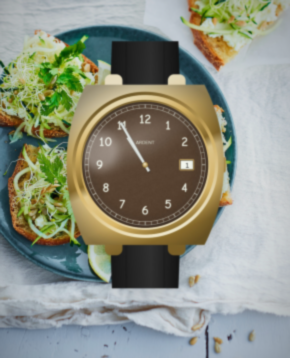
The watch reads 10,55
